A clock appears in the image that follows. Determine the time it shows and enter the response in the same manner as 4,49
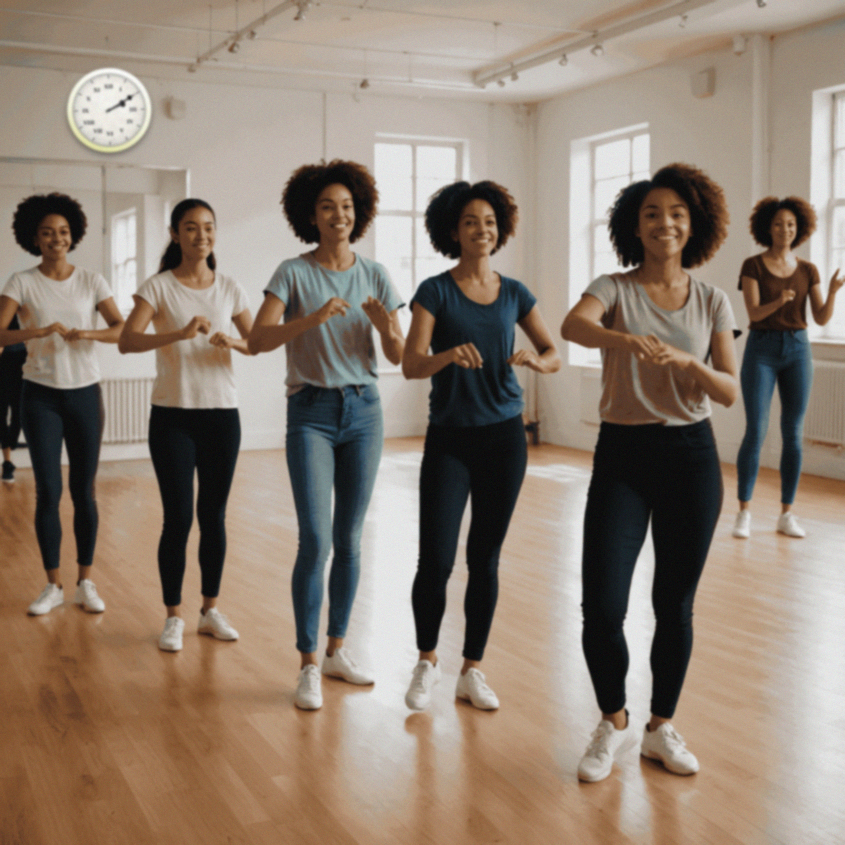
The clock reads 2,10
